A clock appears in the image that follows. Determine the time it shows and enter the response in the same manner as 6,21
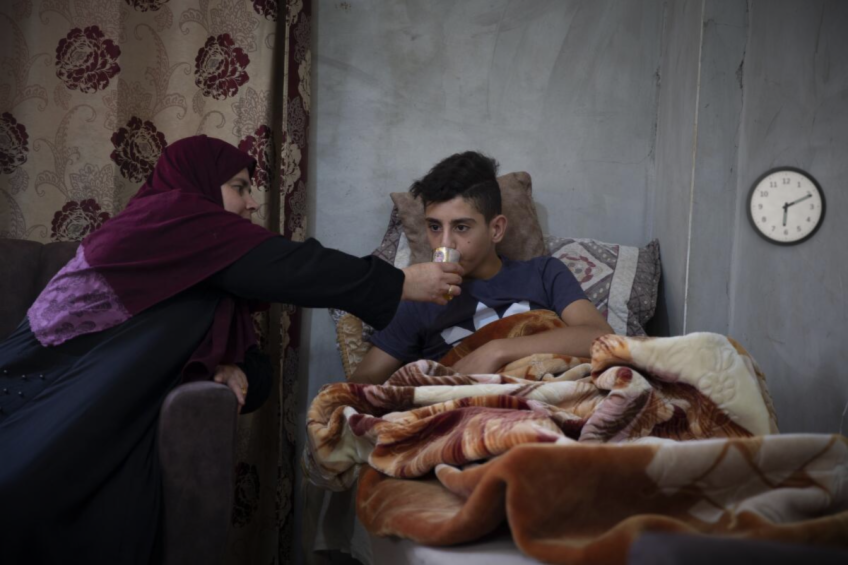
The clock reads 6,11
